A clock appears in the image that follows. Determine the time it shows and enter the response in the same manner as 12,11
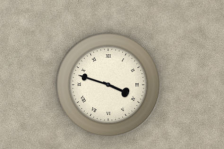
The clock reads 3,48
